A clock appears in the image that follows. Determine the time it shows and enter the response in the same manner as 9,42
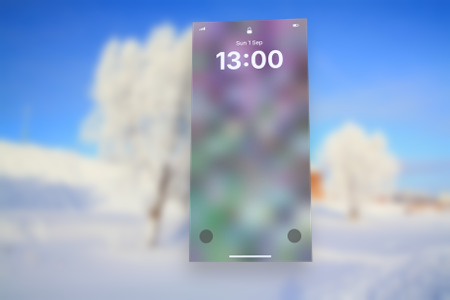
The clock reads 13,00
